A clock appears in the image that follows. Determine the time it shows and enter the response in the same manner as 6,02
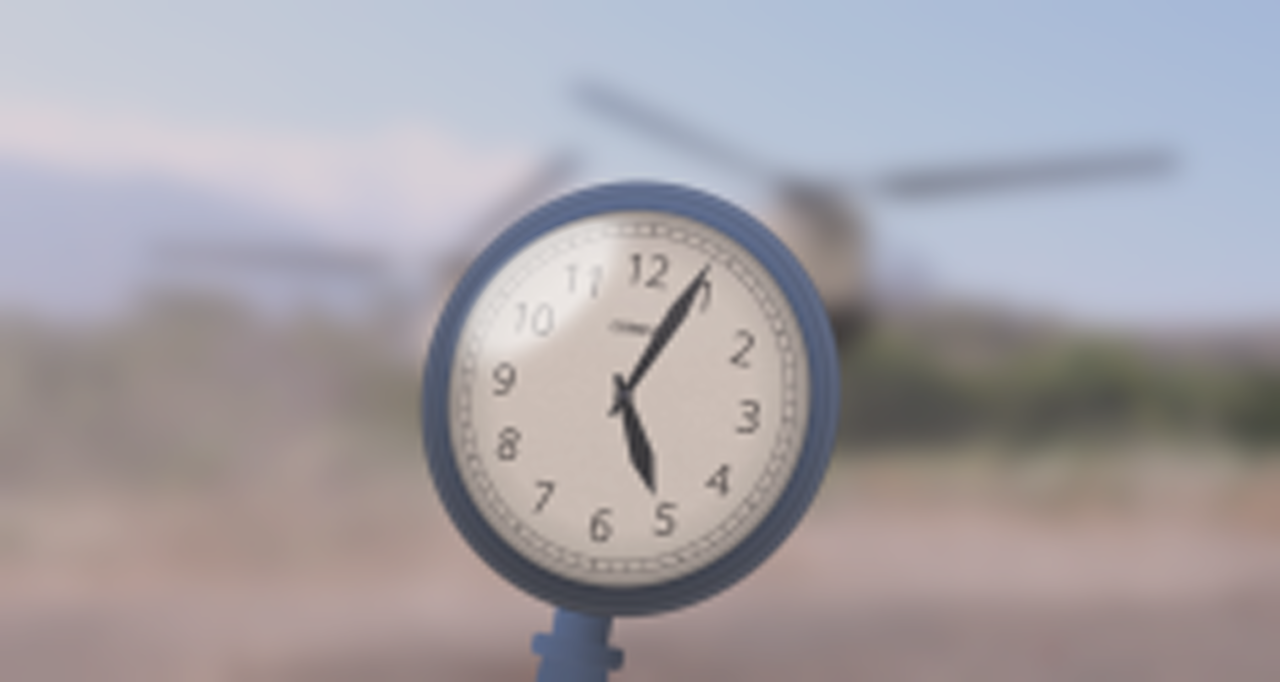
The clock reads 5,04
